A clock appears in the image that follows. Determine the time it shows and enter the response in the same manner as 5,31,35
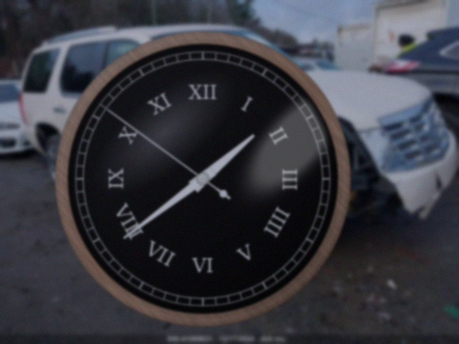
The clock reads 1,38,51
